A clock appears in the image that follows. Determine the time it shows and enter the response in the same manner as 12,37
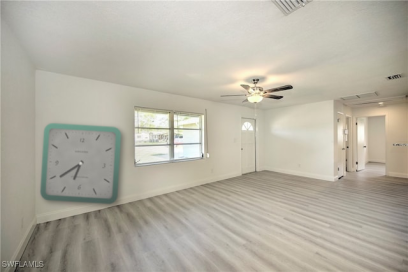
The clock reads 6,39
